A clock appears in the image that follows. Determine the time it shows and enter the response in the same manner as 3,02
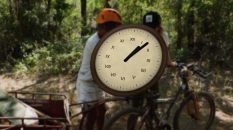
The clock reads 1,07
